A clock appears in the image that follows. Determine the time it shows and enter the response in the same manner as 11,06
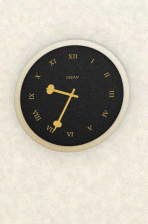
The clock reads 9,34
